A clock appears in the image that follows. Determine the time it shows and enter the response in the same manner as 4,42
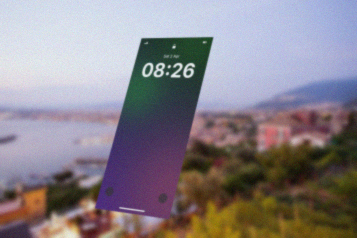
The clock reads 8,26
